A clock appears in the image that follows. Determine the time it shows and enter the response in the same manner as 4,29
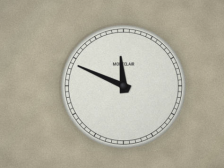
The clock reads 11,49
